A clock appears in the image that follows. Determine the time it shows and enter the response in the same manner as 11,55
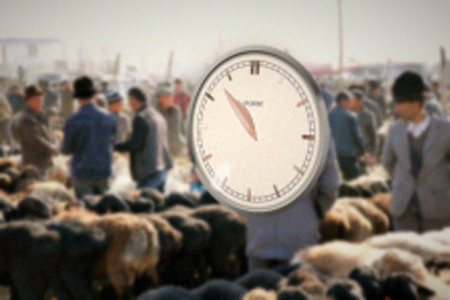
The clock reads 10,53
